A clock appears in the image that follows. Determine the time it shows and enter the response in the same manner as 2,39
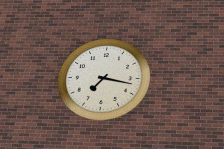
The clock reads 7,17
